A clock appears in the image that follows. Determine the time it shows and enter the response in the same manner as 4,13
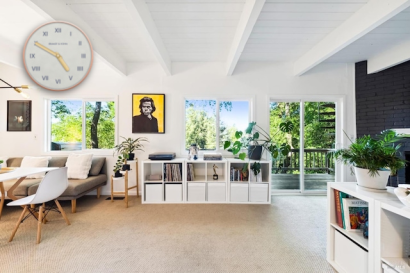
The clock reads 4,50
